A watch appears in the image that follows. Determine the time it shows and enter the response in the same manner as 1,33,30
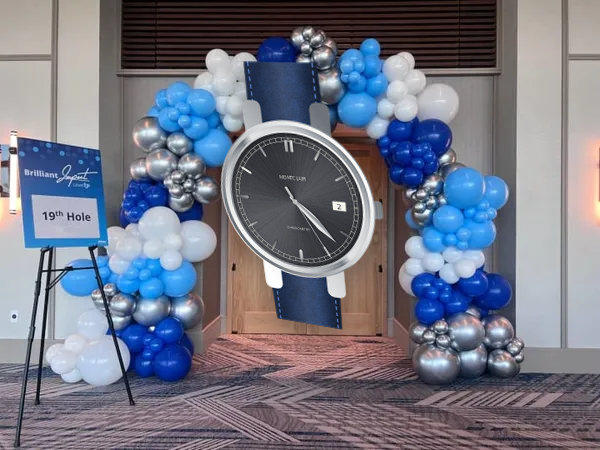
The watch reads 4,22,25
